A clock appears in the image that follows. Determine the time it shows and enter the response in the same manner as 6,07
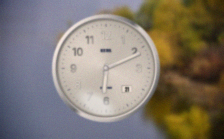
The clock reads 6,11
